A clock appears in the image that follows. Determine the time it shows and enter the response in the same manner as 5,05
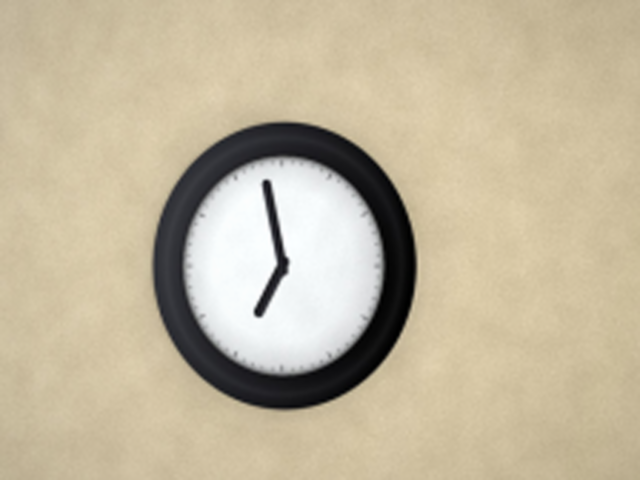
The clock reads 6,58
